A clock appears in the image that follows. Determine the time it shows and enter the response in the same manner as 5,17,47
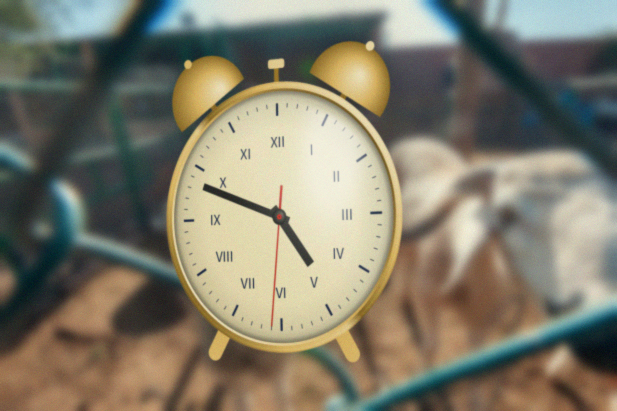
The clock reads 4,48,31
